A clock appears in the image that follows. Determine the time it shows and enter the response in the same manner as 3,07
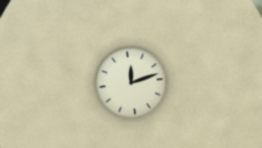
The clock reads 12,13
